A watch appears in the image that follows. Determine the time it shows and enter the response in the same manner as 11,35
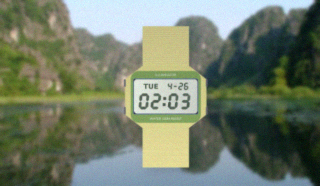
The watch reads 2,03
